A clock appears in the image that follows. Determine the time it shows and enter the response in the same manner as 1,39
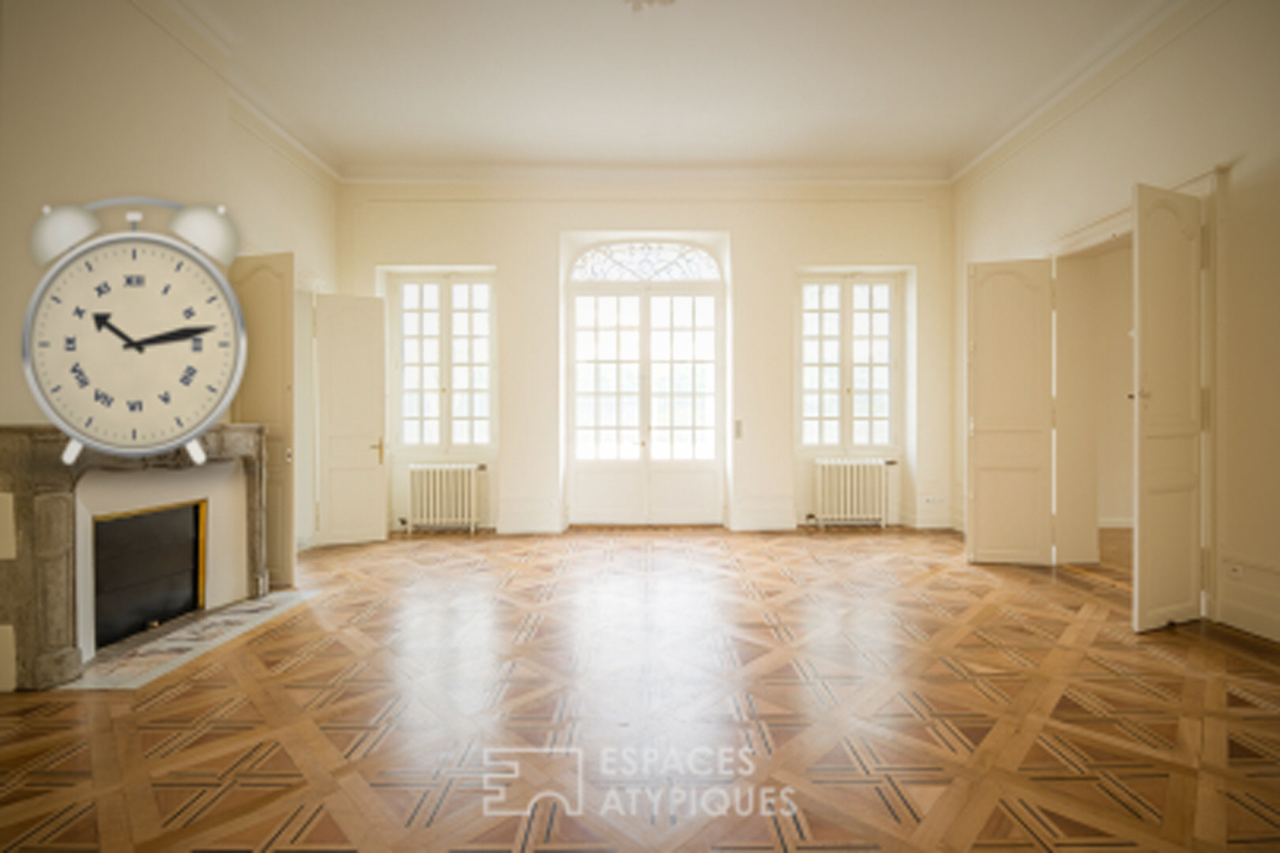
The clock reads 10,13
